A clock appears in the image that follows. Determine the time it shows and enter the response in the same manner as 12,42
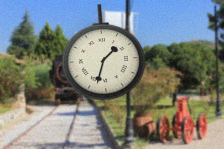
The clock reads 1,33
